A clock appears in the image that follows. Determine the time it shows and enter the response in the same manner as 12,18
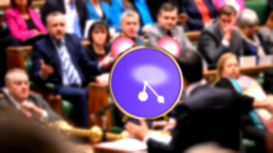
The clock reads 6,23
